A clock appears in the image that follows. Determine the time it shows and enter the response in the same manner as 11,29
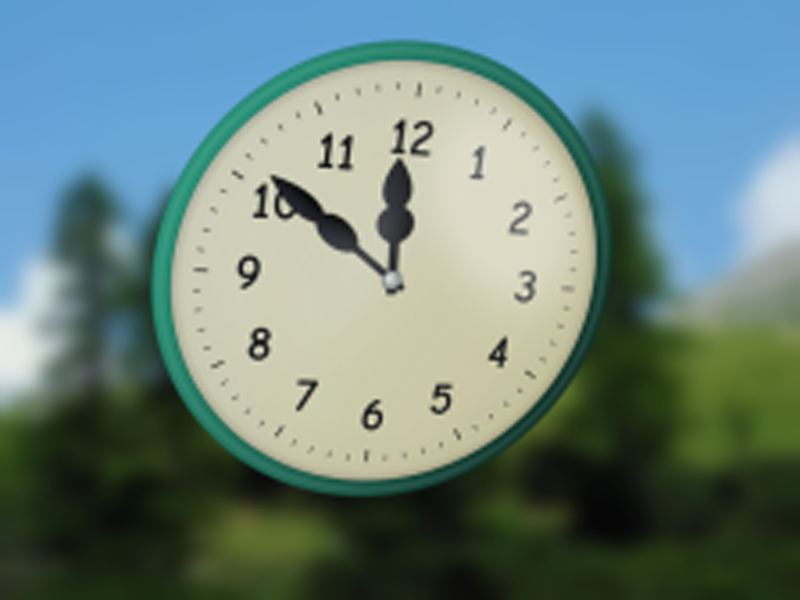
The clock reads 11,51
